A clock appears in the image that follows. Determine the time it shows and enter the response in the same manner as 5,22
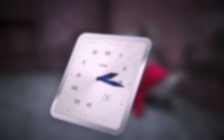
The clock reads 2,16
